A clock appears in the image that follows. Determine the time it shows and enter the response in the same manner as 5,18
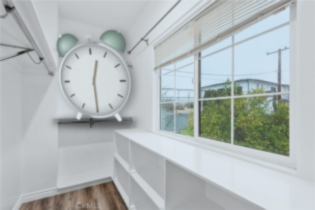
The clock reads 12,30
